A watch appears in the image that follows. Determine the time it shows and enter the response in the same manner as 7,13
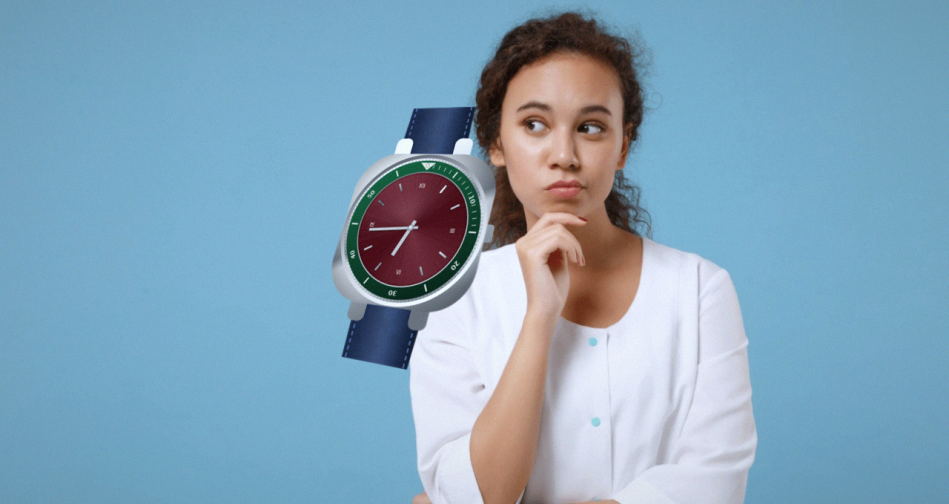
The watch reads 6,44
